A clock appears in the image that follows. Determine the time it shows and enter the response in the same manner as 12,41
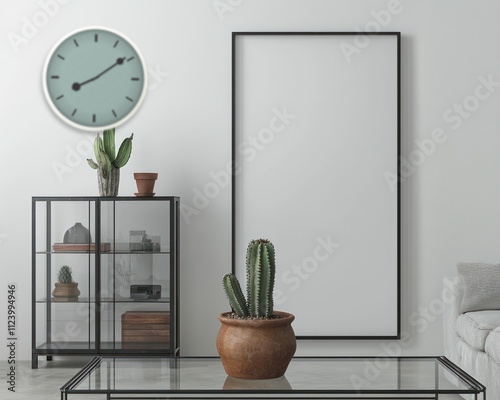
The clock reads 8,09
